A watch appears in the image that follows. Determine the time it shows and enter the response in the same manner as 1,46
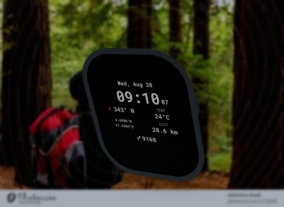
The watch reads 9,10
